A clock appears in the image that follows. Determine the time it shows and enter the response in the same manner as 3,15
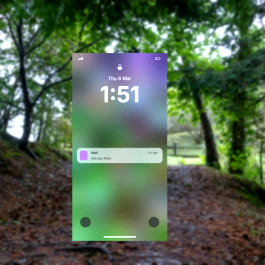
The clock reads 1,51
